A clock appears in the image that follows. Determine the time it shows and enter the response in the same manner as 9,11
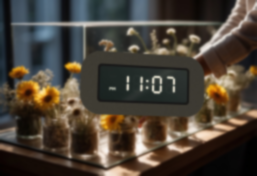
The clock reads 11,07
